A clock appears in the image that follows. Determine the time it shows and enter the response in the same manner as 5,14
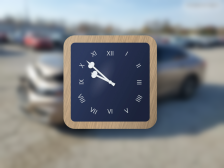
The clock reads 9,52
